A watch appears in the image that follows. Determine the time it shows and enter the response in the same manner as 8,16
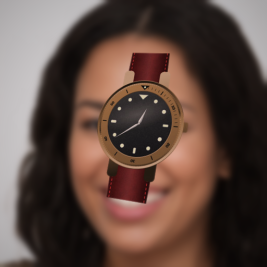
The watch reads 12,39
